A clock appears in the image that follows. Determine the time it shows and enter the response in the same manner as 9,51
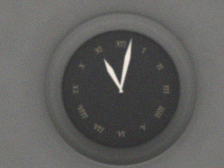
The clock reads 11,02
